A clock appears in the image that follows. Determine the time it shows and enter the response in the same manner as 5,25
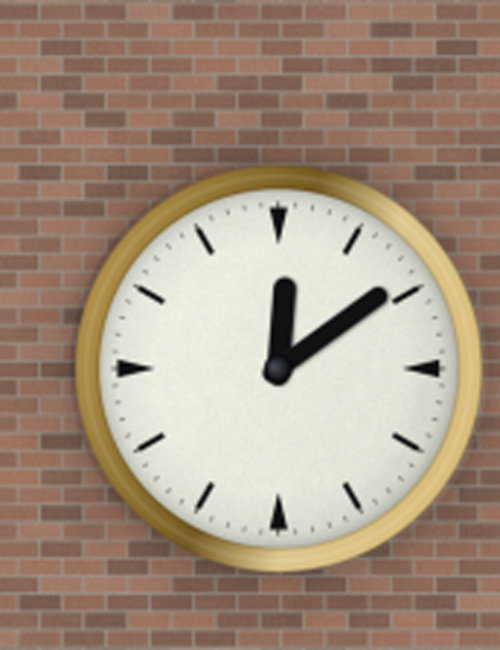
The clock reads 12,09
